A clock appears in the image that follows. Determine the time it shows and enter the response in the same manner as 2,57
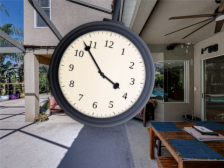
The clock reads 3,53
